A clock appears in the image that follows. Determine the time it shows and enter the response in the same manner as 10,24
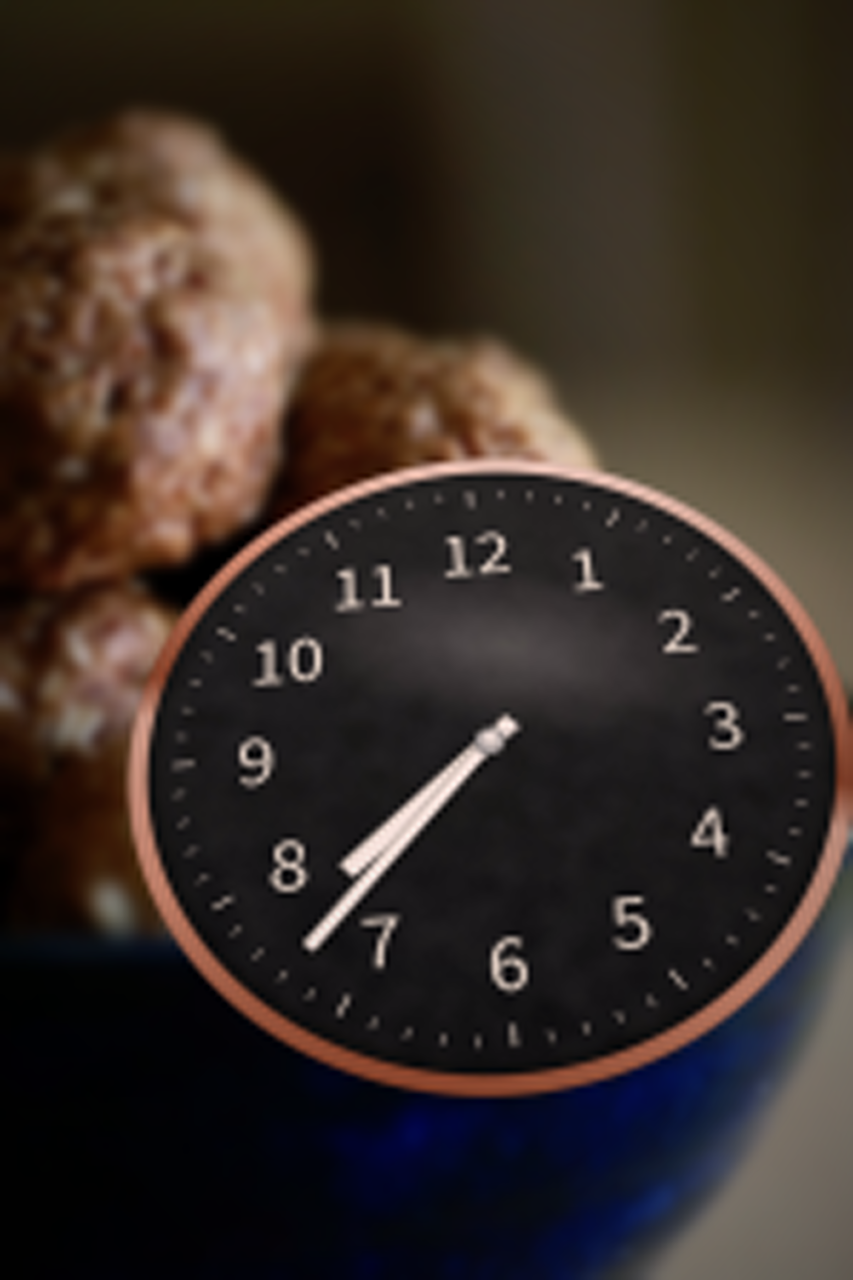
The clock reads 7,37
